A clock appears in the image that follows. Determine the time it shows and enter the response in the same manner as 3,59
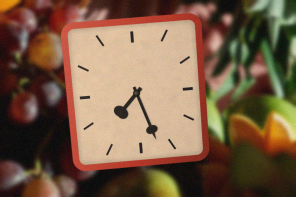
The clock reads 7,27
